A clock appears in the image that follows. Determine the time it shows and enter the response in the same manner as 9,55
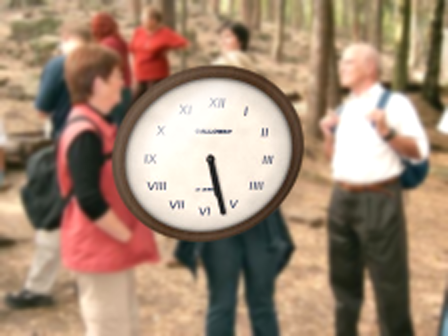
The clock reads 5,27
